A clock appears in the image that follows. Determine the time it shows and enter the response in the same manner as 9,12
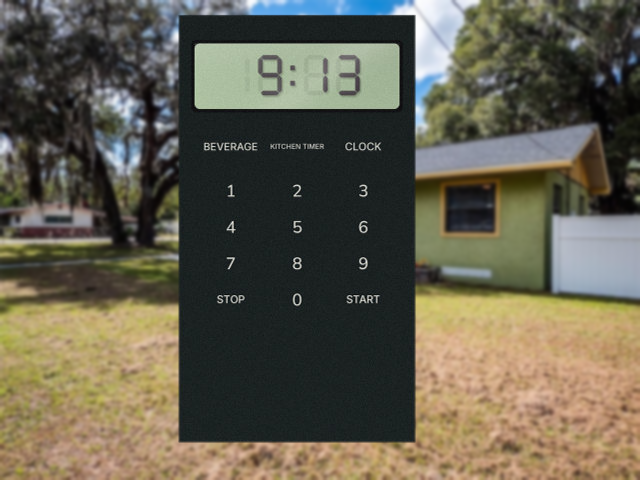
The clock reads 9,13
